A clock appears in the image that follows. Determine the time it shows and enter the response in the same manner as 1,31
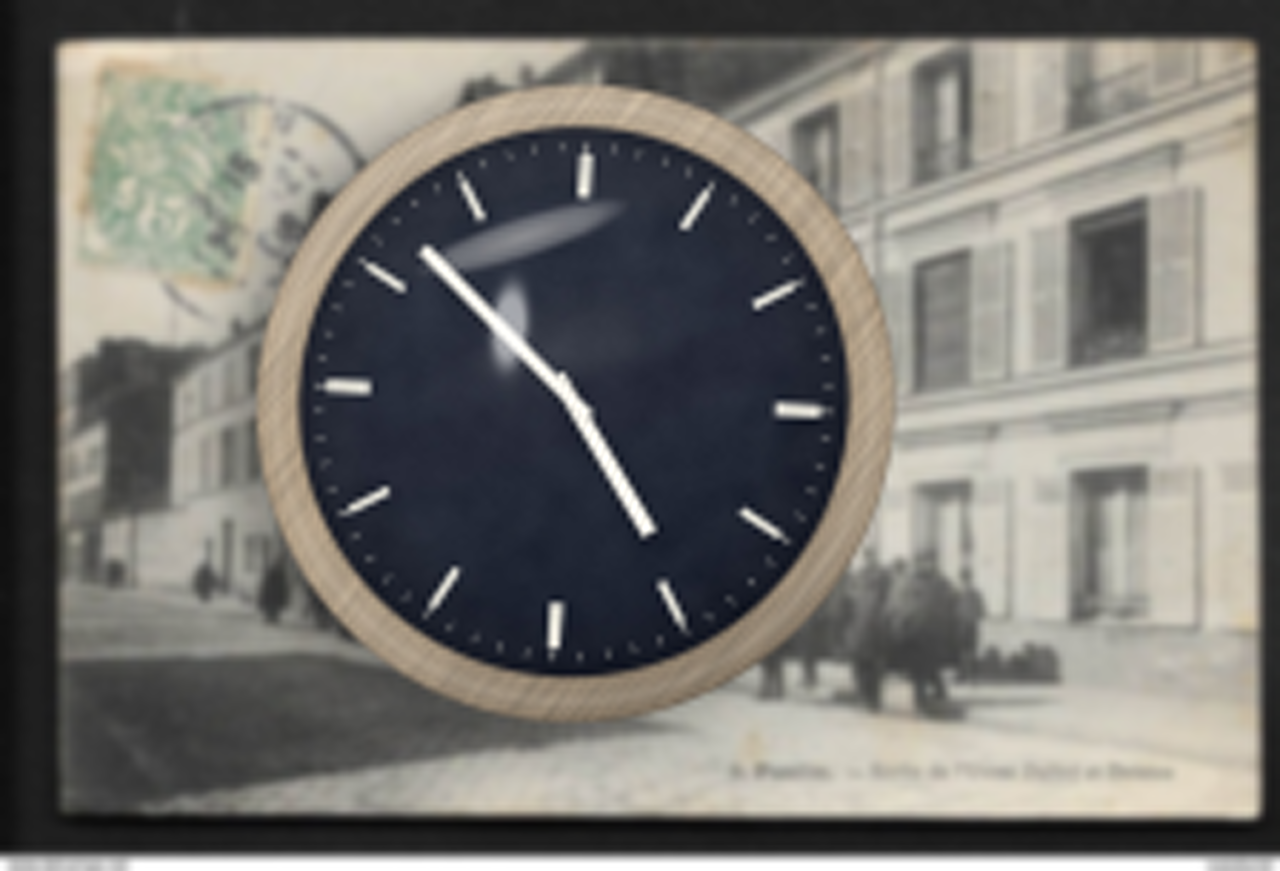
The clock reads 4,52
